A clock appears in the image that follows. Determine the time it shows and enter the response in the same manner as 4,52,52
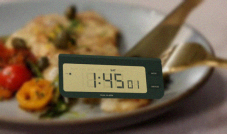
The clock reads 1,45,01
